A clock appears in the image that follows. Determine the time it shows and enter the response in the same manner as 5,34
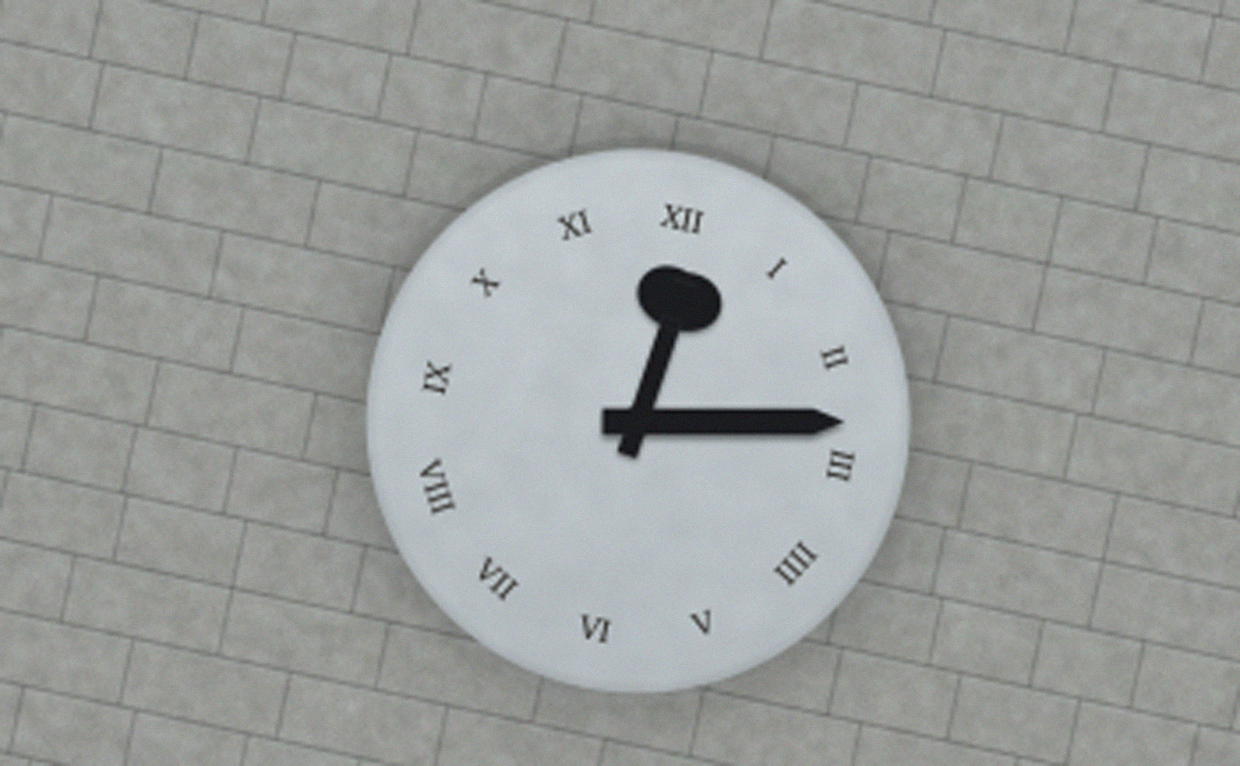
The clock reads 12,13
